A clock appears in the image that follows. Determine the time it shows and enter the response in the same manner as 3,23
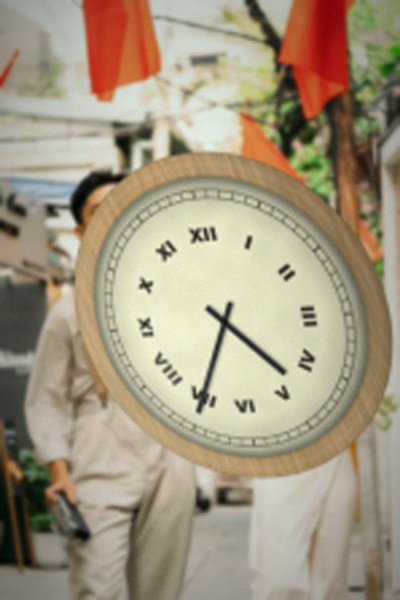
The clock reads 4,35
